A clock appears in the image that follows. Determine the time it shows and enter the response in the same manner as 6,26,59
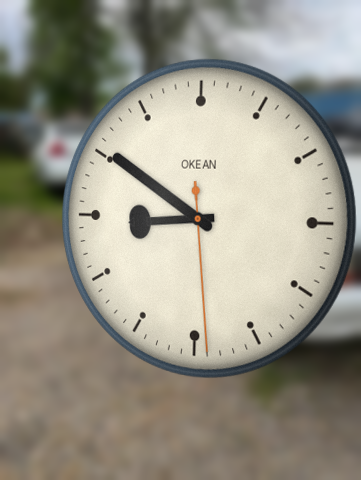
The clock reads 8,50,29
